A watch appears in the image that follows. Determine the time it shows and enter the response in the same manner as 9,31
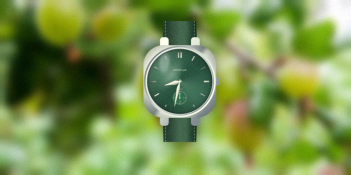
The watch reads 8,32
